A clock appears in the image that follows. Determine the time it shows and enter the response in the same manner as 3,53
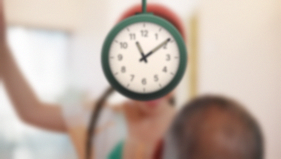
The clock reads 11,09
